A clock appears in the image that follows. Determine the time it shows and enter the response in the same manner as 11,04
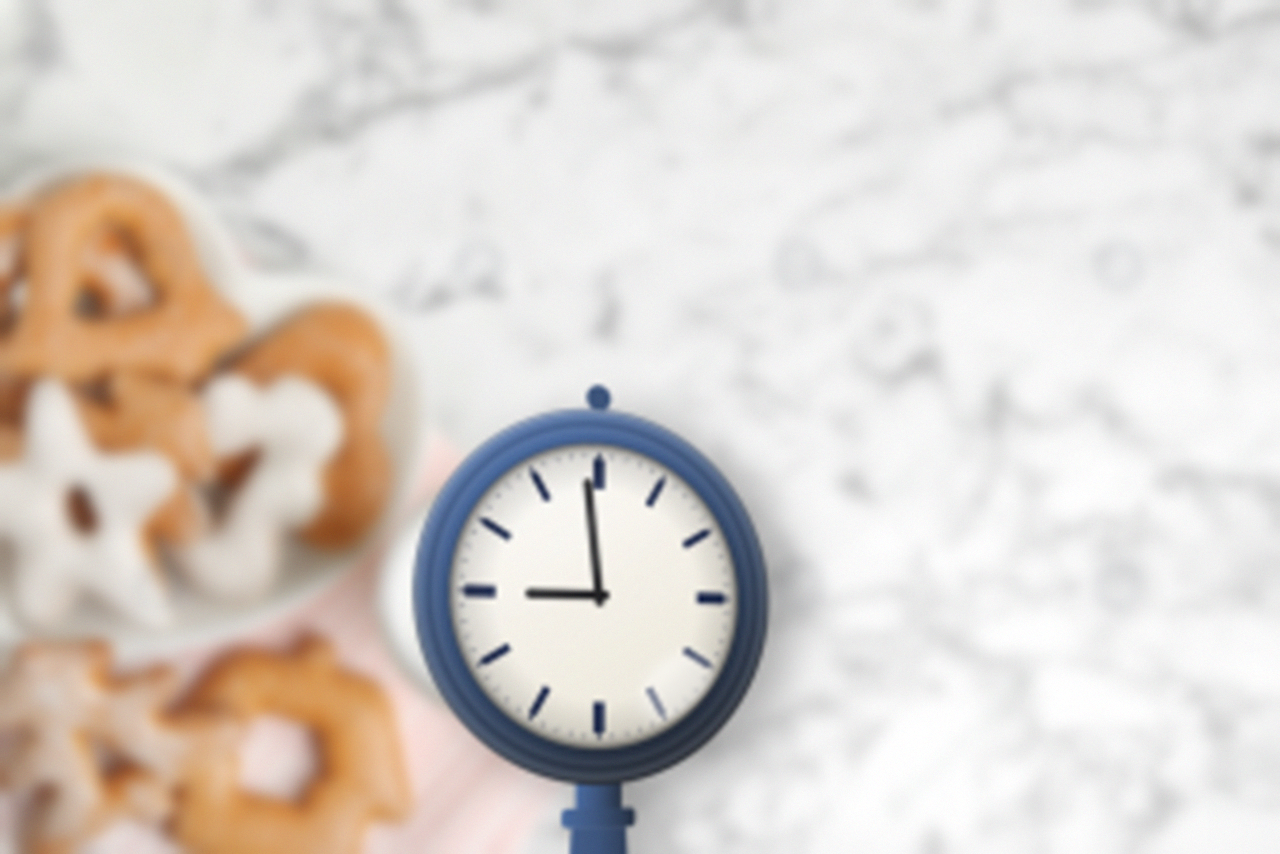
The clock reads 8,59
